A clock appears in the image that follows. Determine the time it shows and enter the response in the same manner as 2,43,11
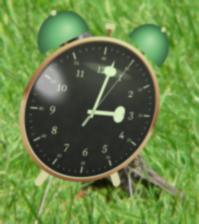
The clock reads 3,02,05
